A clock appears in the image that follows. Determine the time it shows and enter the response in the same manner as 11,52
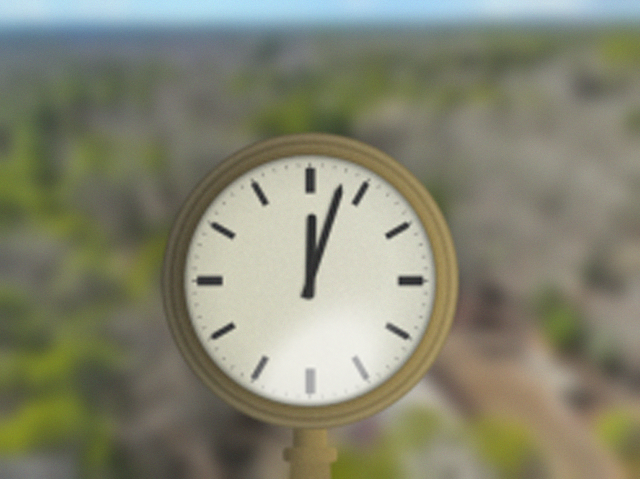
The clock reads 12,03
